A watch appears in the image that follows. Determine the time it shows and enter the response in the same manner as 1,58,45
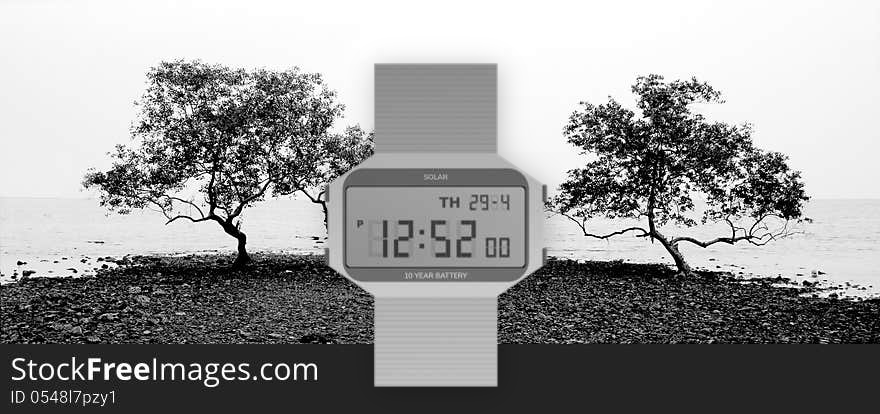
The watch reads 12,52,00
